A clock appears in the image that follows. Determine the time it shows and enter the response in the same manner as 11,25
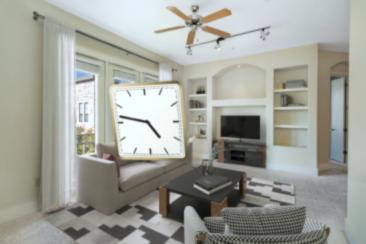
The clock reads 4,47
